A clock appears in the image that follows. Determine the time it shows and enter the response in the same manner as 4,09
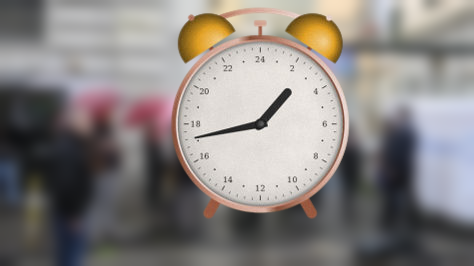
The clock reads 2,43
